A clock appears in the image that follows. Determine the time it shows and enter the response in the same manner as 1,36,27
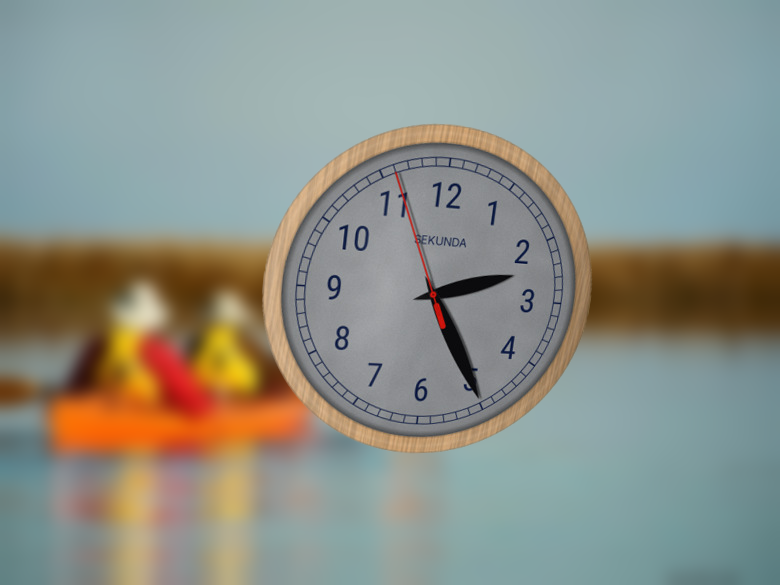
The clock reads 2,24,56
